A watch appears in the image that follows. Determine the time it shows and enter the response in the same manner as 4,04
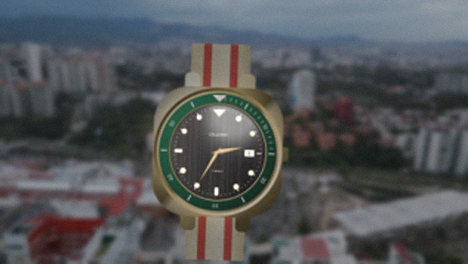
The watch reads 2,35
